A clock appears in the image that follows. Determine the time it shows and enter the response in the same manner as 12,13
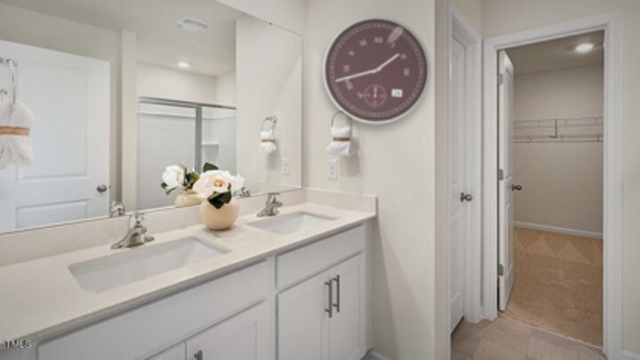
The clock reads 1,42
